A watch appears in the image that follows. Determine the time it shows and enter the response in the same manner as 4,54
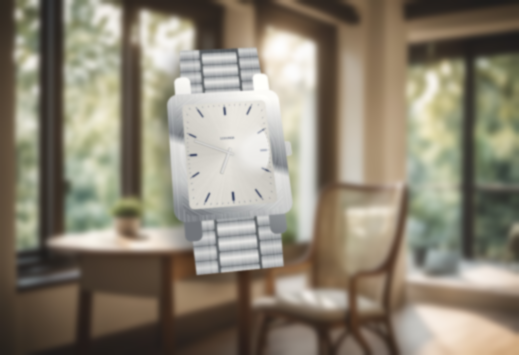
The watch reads 6,49
